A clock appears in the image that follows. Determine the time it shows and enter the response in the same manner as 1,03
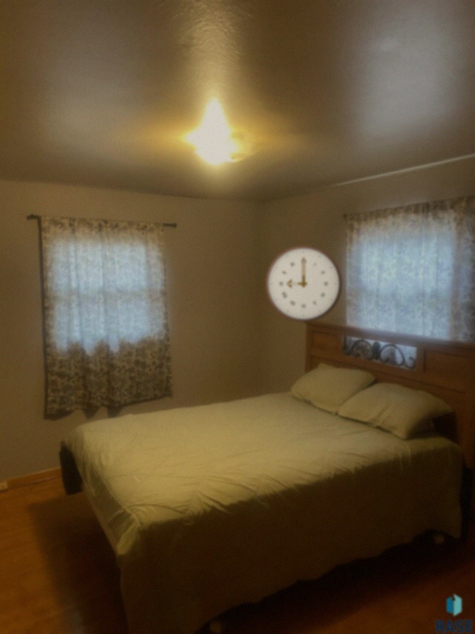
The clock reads 9,00
